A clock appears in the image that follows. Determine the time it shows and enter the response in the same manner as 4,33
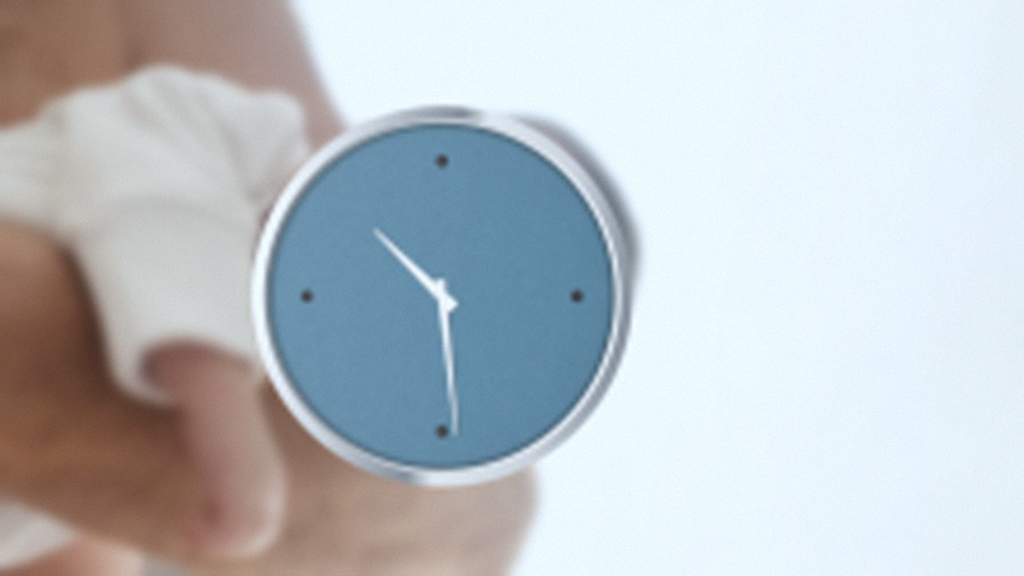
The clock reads 10,29
